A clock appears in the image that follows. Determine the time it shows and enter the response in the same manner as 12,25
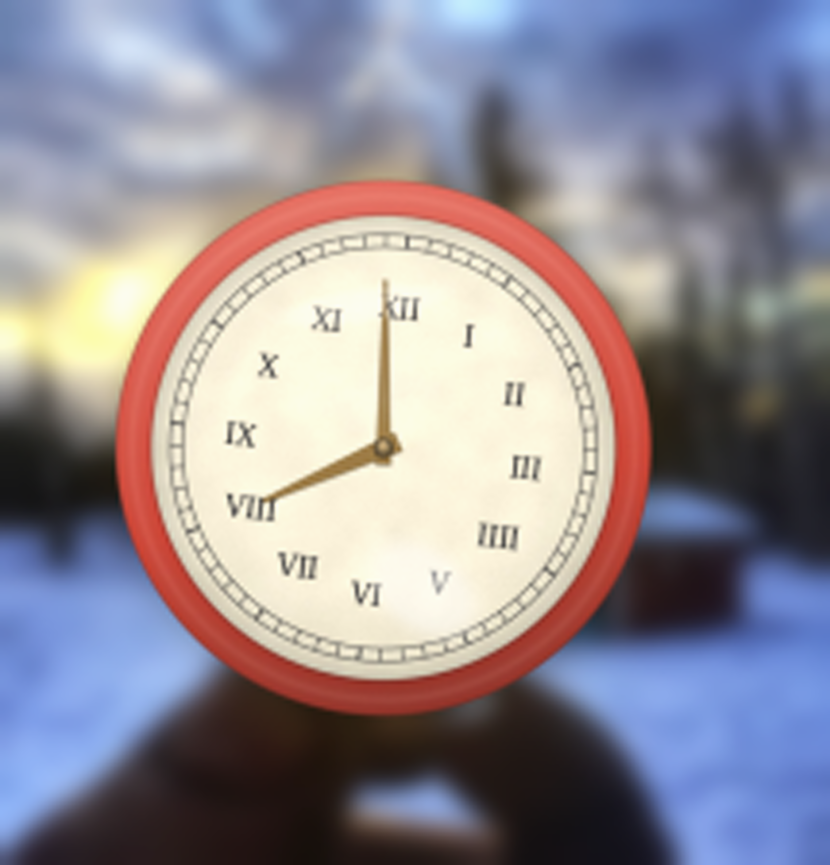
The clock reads 7,59
